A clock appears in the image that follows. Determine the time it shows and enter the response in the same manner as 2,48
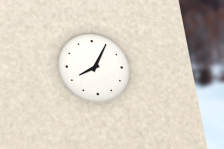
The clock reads 8,05
